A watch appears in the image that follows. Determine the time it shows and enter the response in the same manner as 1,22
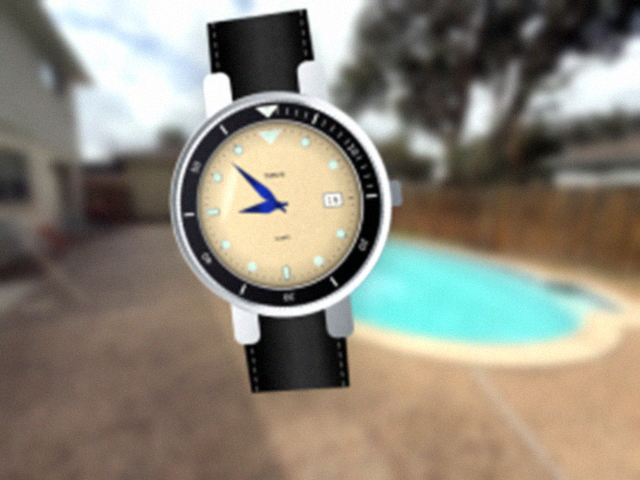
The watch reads 8,53
